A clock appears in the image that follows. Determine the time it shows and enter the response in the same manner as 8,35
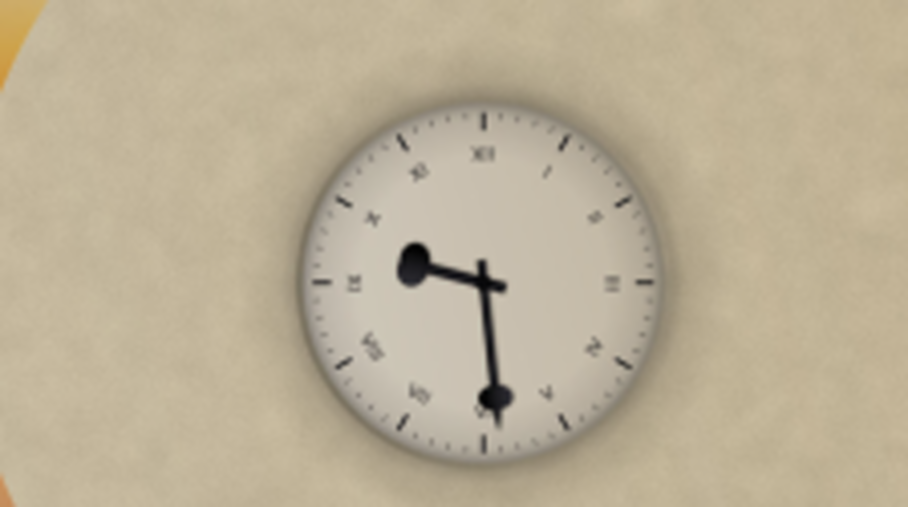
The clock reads 9,29
